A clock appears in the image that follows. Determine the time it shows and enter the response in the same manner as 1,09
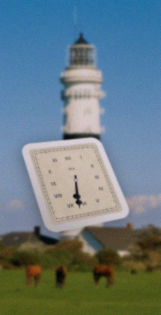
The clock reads 6,32
